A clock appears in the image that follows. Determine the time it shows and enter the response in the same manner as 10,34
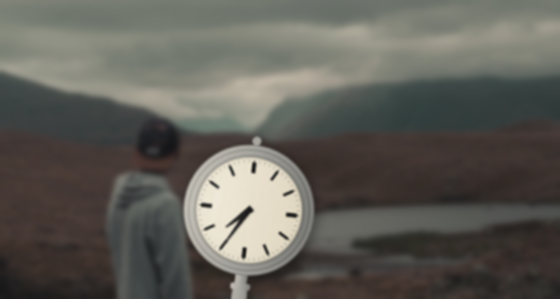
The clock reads 7,35
